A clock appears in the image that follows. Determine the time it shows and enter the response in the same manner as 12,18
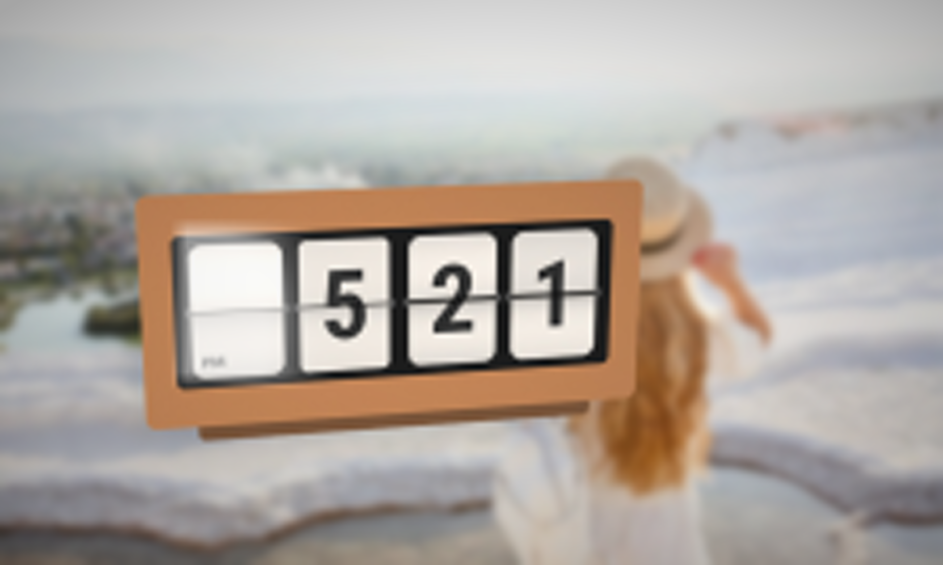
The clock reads 5,21
